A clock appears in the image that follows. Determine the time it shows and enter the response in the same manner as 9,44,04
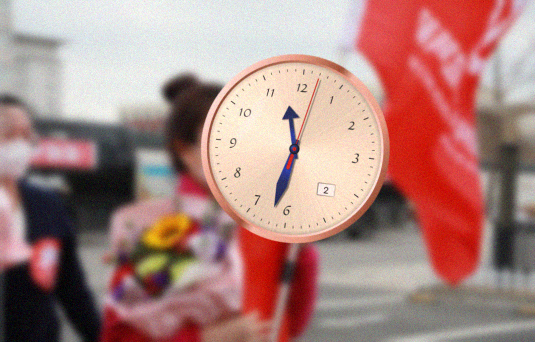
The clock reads 11,32,02
